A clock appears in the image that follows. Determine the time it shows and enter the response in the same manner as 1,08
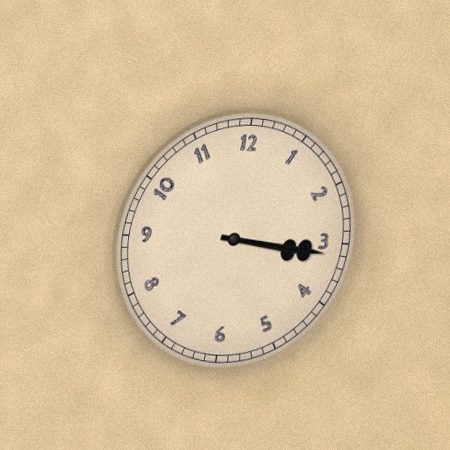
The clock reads 3,16
